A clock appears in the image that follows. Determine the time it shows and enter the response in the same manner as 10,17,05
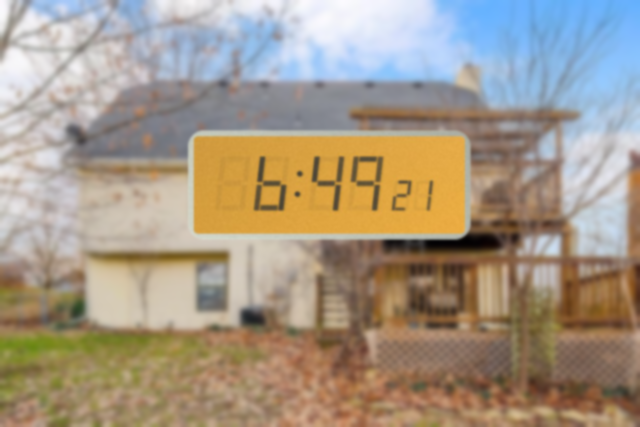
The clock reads 6,49,21
